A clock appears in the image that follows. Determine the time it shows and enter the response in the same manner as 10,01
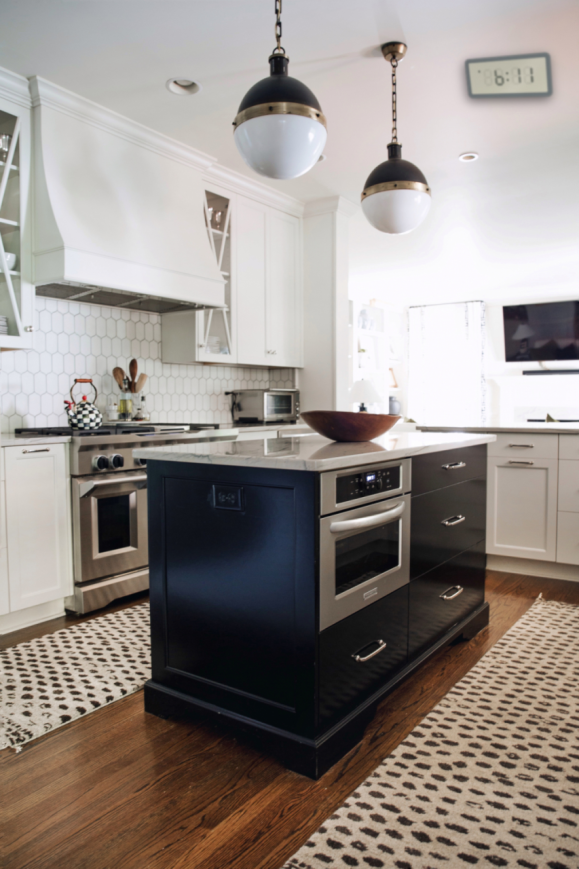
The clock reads 6,11
